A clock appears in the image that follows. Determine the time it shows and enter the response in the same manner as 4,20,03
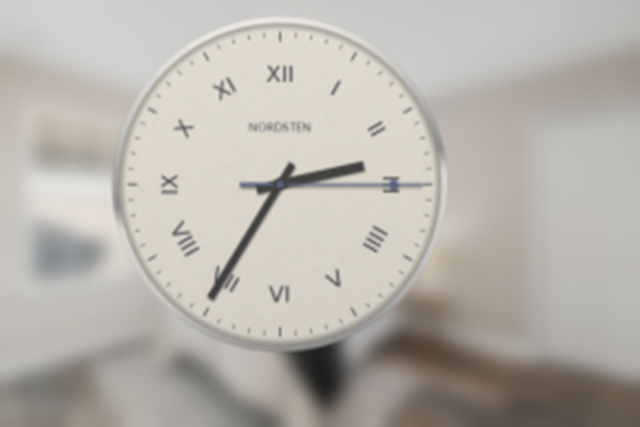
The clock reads 2,35,15
